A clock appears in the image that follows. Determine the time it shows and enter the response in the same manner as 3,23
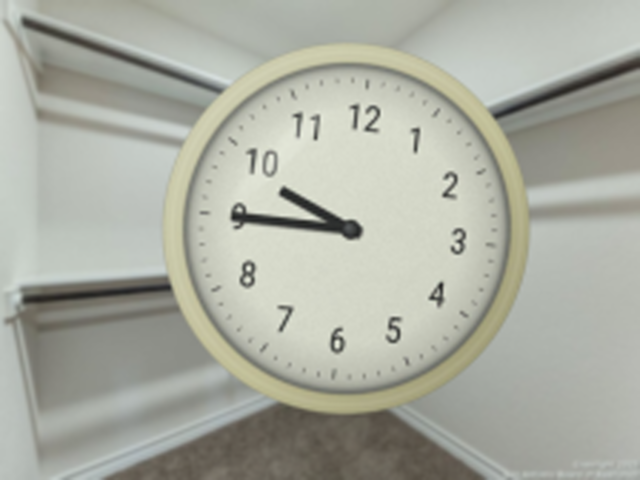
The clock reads 9,45
